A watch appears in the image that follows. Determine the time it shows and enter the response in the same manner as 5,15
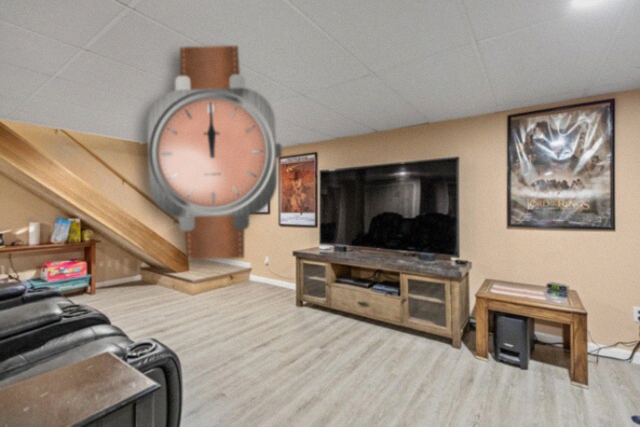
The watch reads 12,00
